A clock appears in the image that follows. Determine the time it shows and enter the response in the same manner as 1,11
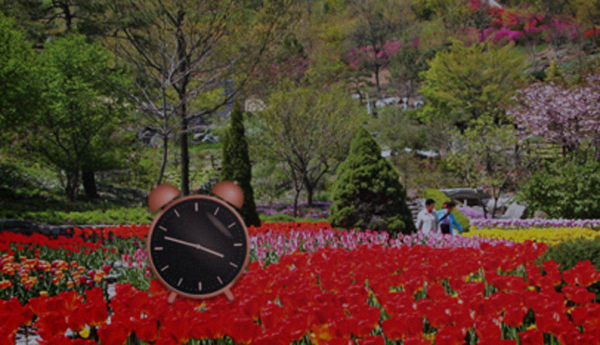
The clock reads 3,48
